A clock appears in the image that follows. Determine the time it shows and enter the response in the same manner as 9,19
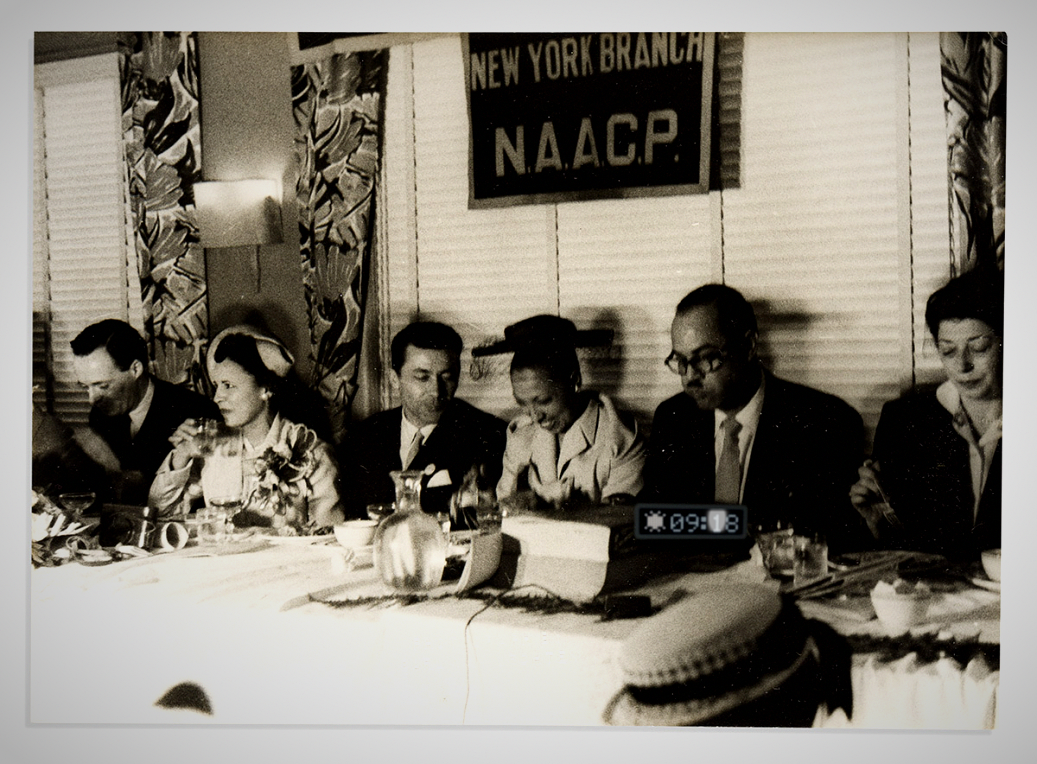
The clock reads 9,18
